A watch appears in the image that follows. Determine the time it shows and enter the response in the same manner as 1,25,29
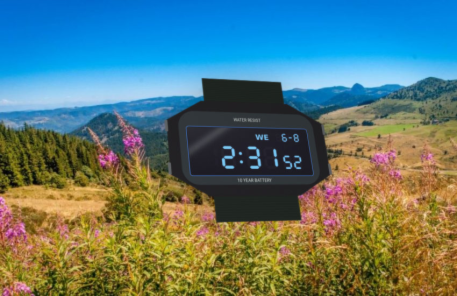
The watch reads 2,31,52
